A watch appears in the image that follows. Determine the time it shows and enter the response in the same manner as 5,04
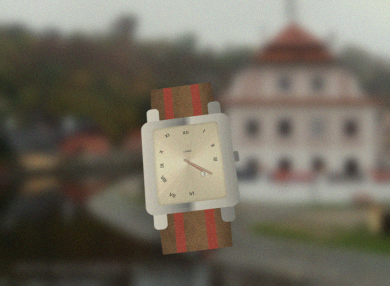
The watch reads 4,21
